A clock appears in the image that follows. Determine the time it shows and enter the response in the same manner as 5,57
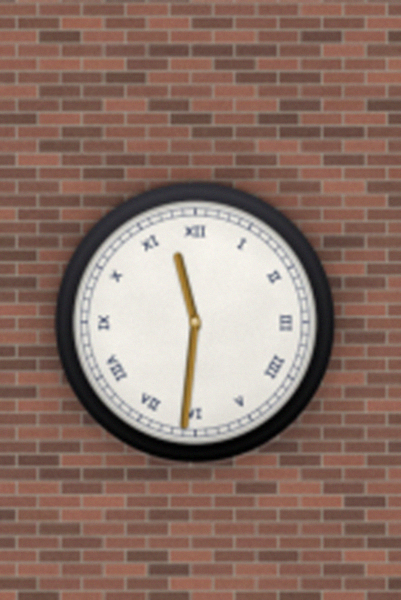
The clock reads 11,31
